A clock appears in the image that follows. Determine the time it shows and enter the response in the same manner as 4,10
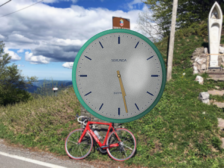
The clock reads 5,28
